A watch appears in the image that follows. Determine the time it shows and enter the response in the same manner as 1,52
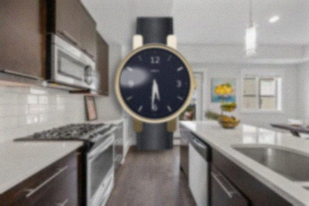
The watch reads 5,31
